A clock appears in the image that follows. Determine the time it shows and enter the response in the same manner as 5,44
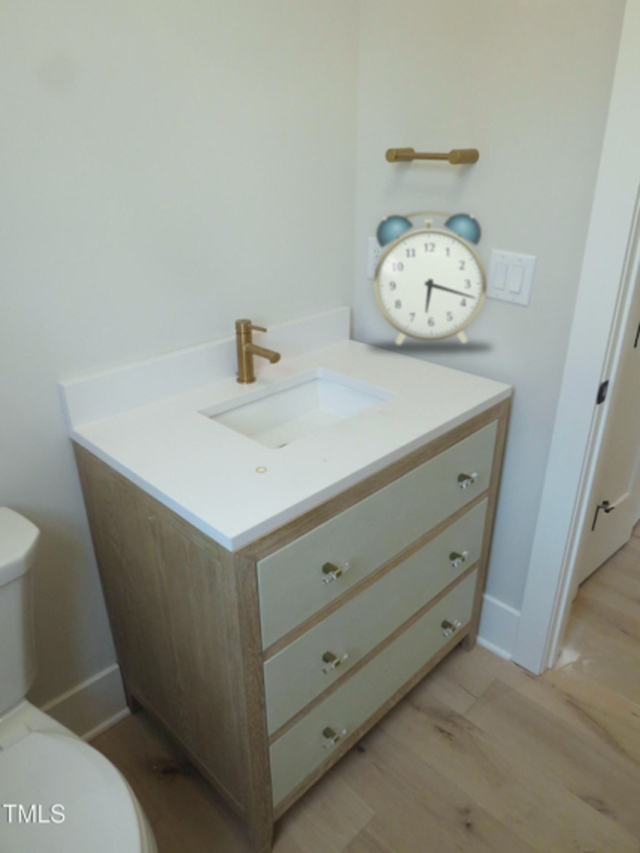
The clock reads 6,18
